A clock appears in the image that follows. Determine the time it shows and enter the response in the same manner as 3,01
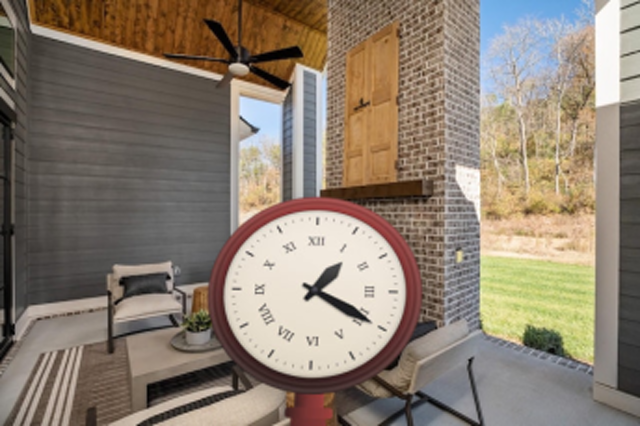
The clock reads 1,20
